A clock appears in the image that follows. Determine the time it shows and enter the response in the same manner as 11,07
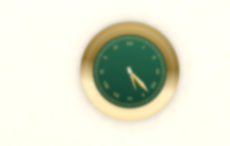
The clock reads 5,23
